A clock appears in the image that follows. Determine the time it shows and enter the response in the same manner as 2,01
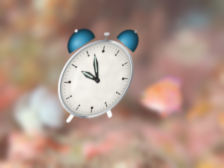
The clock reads 9,57
